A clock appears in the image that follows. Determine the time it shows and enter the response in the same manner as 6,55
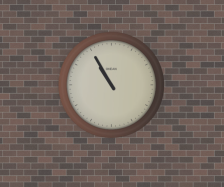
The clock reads 10,55
